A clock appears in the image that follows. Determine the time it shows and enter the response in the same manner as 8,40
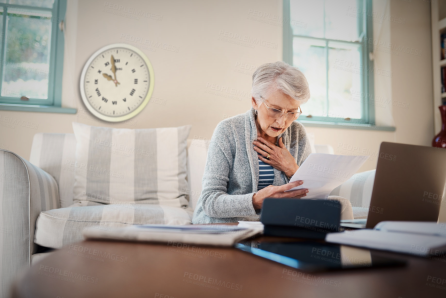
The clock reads 9,58
